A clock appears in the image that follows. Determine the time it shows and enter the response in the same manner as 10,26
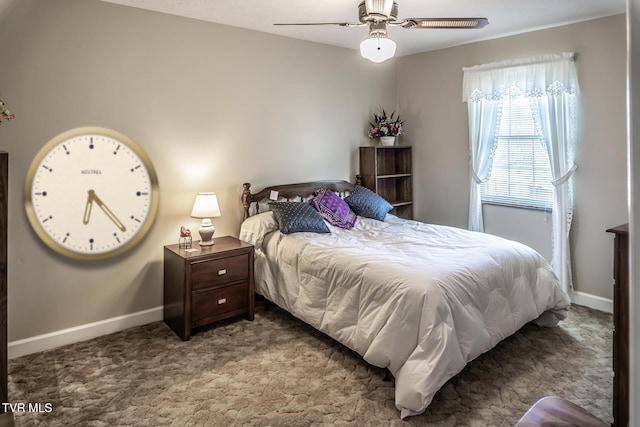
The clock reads 6,23
